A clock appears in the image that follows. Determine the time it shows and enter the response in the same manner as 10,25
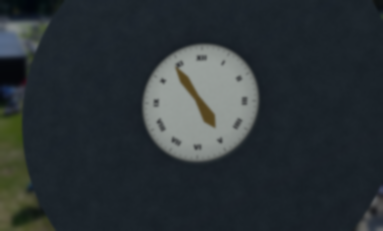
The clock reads 4,54
